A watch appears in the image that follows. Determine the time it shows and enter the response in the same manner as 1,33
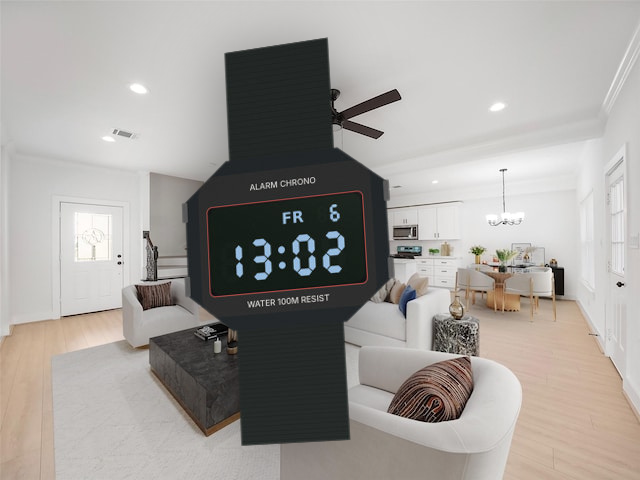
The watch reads 13,02
